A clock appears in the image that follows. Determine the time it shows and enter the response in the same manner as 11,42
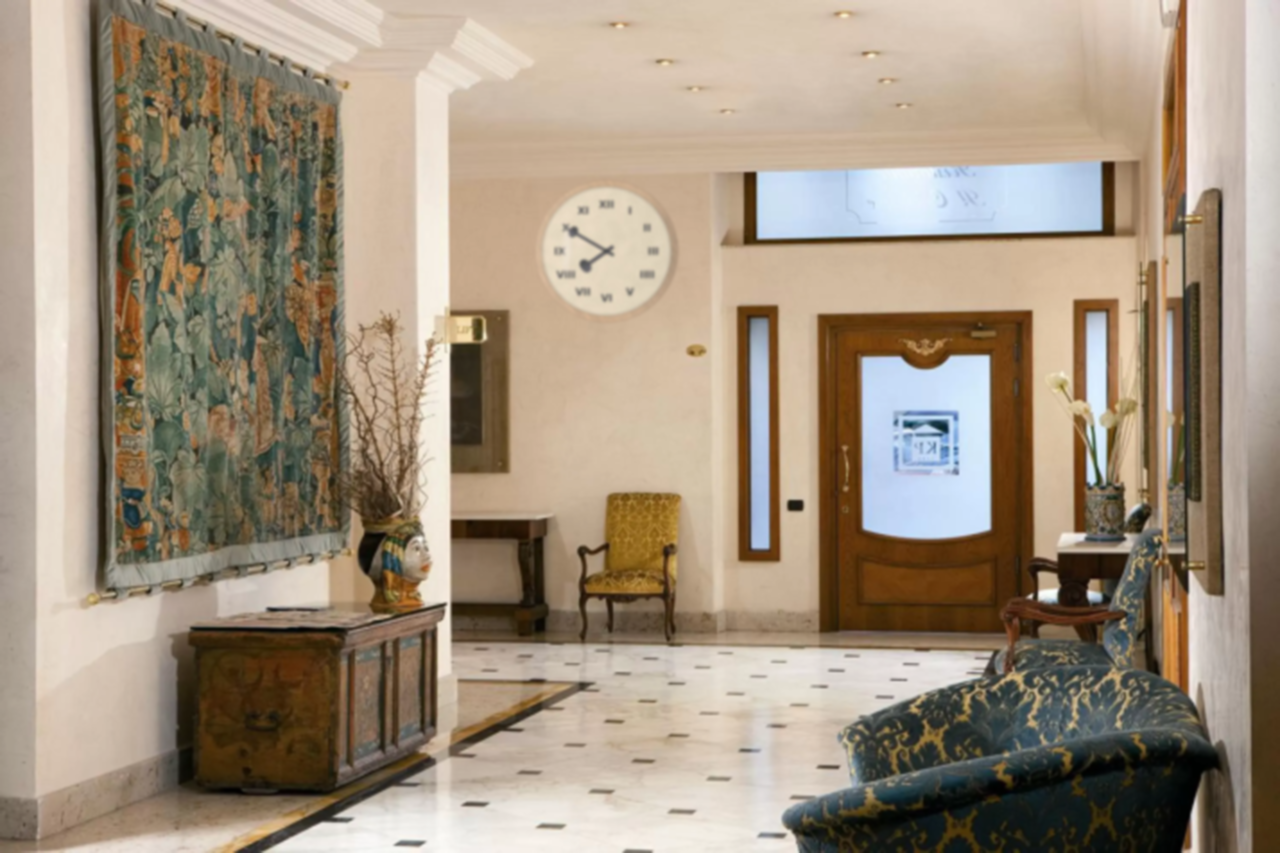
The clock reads 7,50
